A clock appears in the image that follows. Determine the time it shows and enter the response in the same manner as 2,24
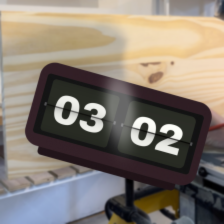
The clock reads 3,02
